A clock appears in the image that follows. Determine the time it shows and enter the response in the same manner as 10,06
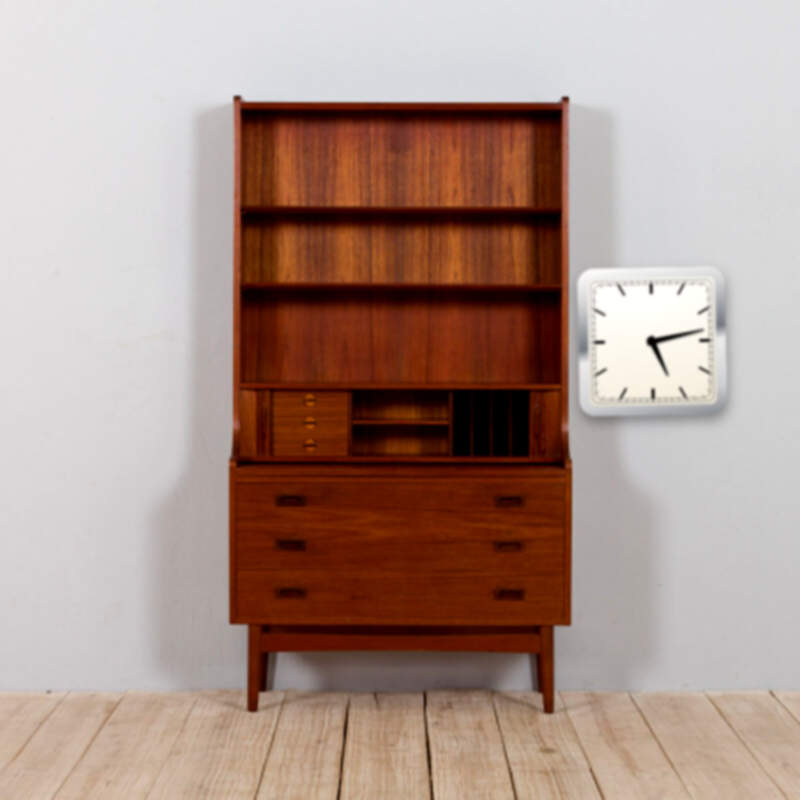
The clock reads 5,13
